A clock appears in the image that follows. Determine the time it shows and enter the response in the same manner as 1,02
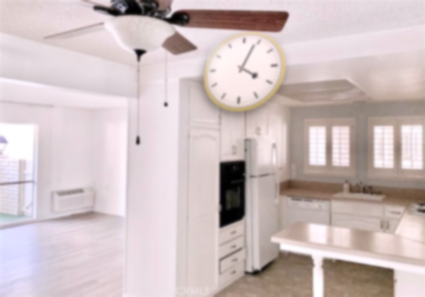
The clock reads 4,04
